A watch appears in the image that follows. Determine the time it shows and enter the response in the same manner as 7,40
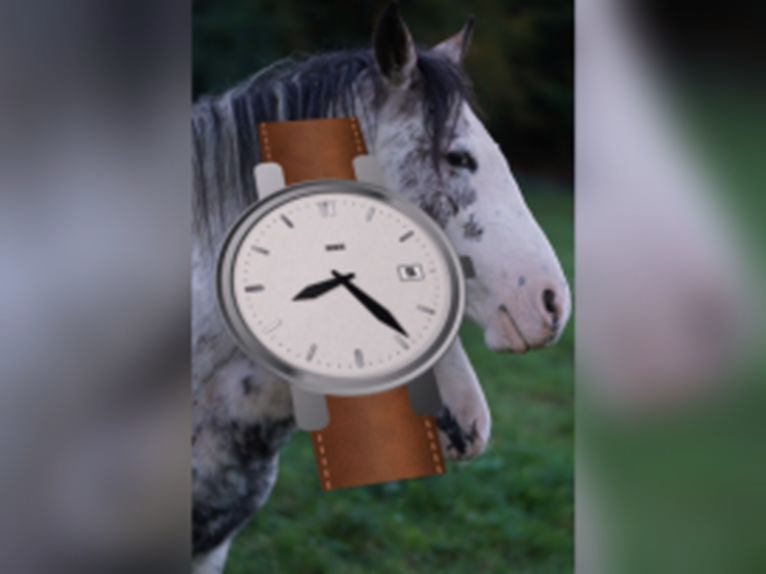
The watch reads 8,24
